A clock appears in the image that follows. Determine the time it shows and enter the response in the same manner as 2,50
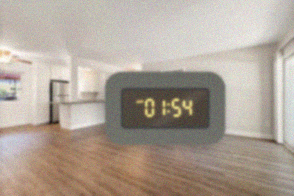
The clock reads 1,54
